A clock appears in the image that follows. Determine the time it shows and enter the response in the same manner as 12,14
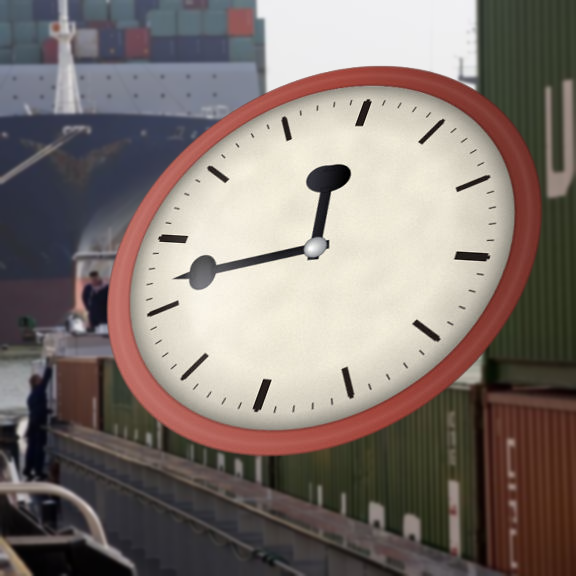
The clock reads 11,42
